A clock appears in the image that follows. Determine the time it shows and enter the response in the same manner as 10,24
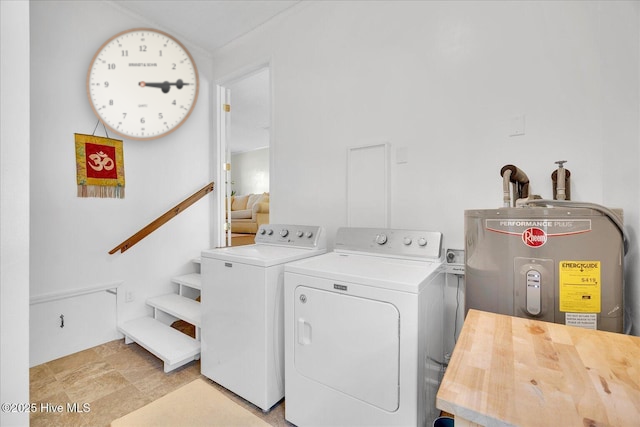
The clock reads 3,15
